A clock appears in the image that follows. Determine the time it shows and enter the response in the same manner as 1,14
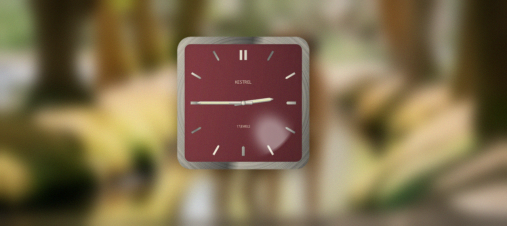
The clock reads 2,45
